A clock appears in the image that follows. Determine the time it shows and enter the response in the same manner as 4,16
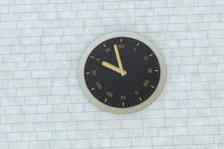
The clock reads 9,58
